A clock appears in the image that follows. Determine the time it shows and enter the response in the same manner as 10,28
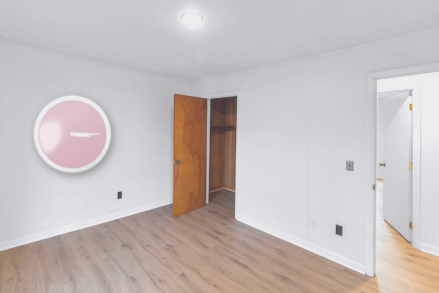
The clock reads 3,15
